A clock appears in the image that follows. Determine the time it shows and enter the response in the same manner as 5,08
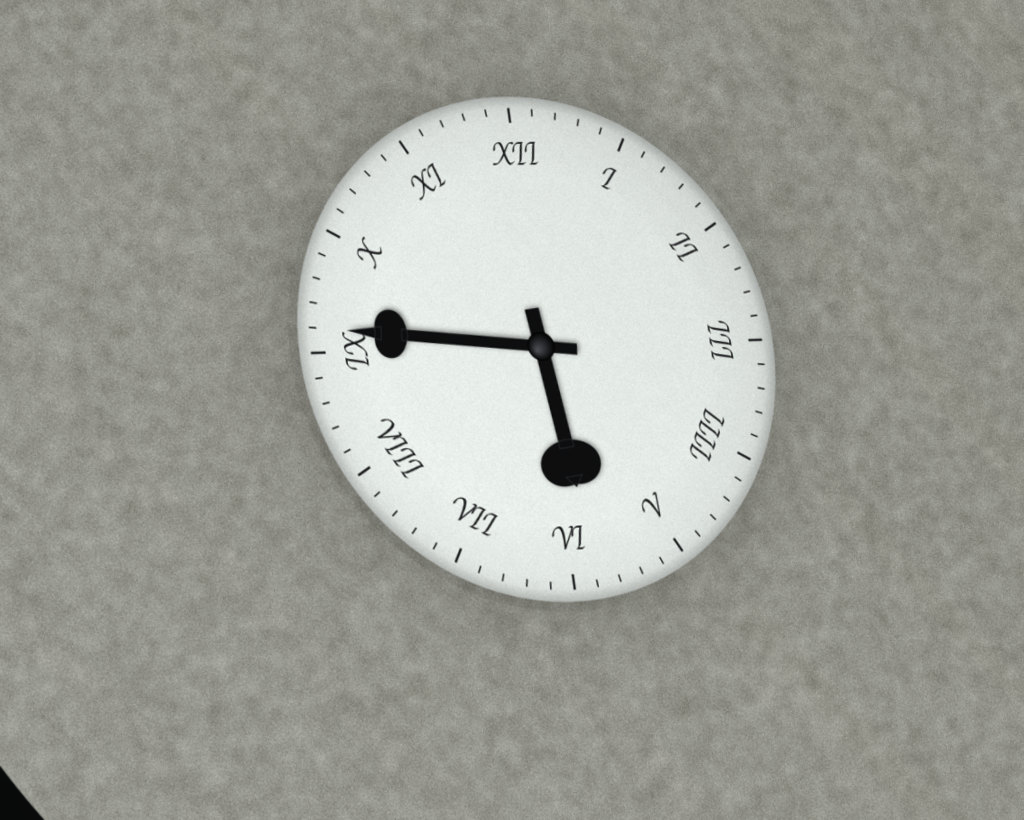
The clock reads 5,46
